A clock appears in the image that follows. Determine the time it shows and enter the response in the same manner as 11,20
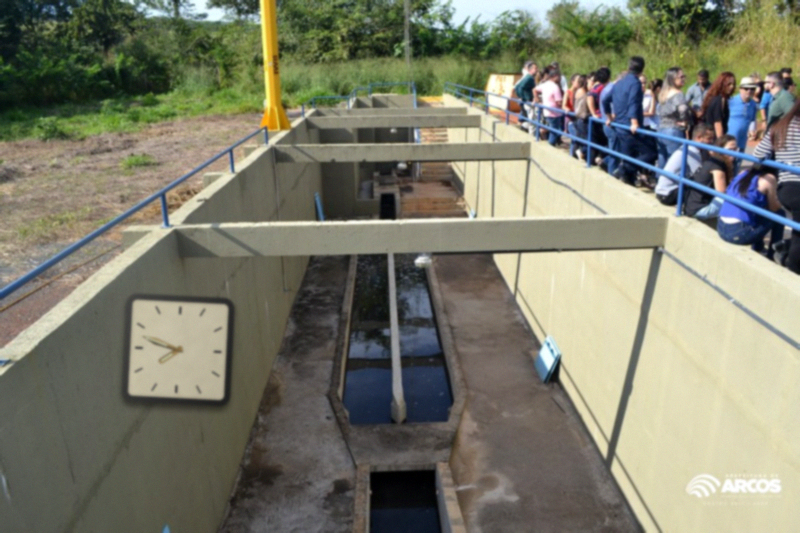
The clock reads 7,48
